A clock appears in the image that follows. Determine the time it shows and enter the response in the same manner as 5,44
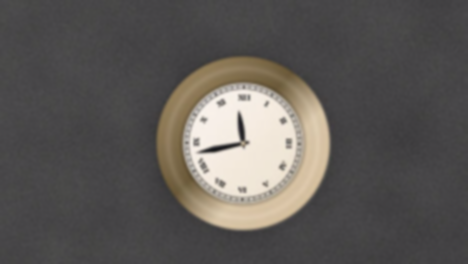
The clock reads 11,43
